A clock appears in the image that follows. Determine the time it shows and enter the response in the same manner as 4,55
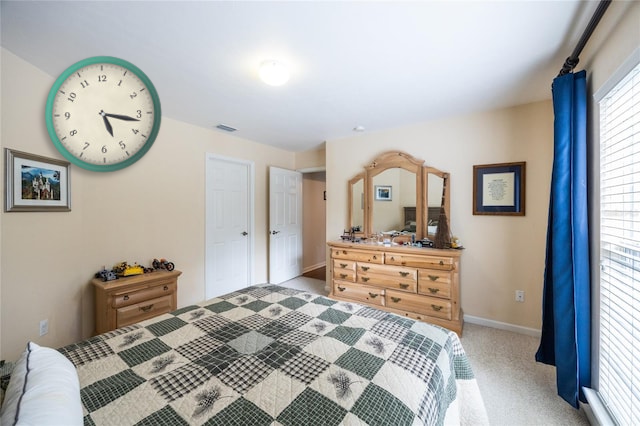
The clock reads 5,17
